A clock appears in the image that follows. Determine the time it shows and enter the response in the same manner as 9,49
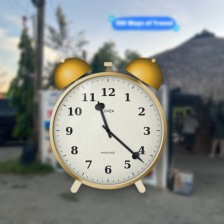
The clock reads 11,22
